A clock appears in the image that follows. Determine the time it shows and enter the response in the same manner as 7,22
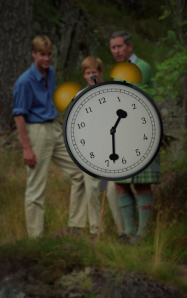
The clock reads 1,33
